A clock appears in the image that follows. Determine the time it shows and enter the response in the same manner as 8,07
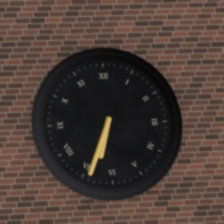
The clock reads 6,34
